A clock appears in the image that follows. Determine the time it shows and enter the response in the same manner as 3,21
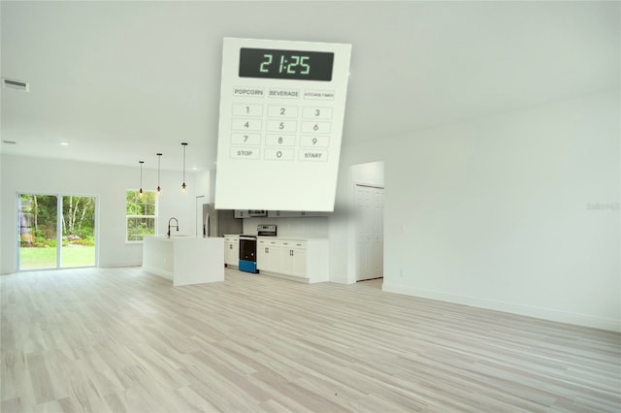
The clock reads 21,25
